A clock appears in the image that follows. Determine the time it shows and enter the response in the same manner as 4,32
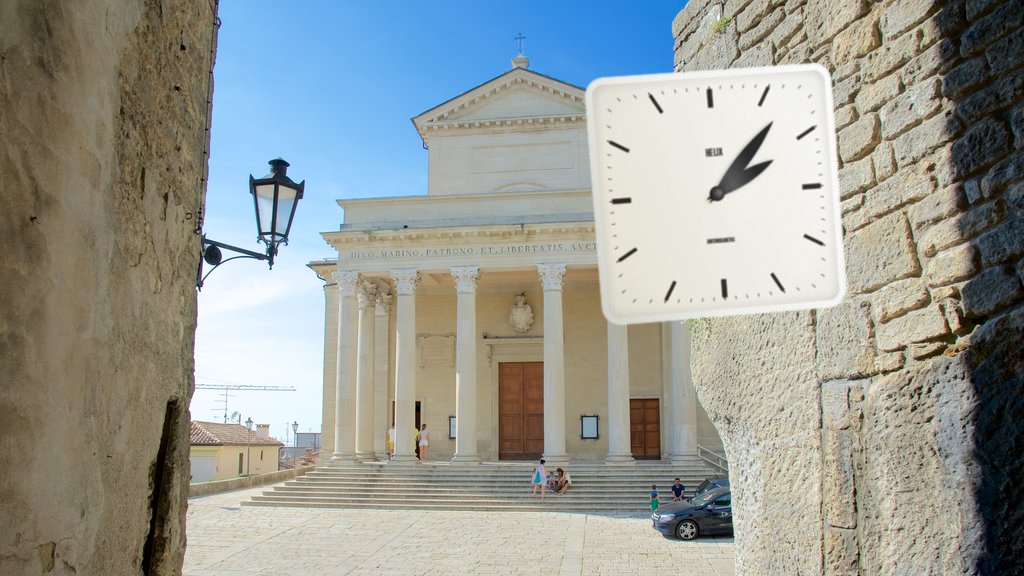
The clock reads 2,07
